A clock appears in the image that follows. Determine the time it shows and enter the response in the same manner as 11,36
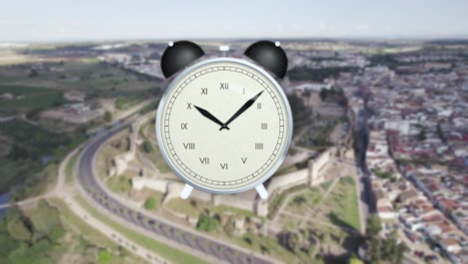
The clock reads 10,08
